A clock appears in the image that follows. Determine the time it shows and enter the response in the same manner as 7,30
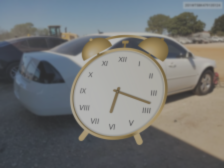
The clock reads 6,18
